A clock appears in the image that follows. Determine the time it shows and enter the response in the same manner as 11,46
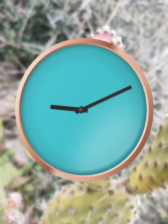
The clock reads 9,11
